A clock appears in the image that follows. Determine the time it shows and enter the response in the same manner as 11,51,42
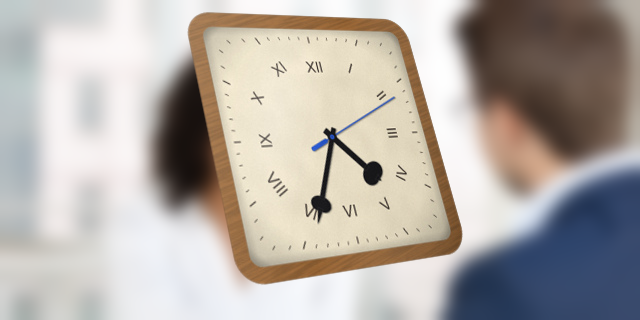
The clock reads 4,34,11
